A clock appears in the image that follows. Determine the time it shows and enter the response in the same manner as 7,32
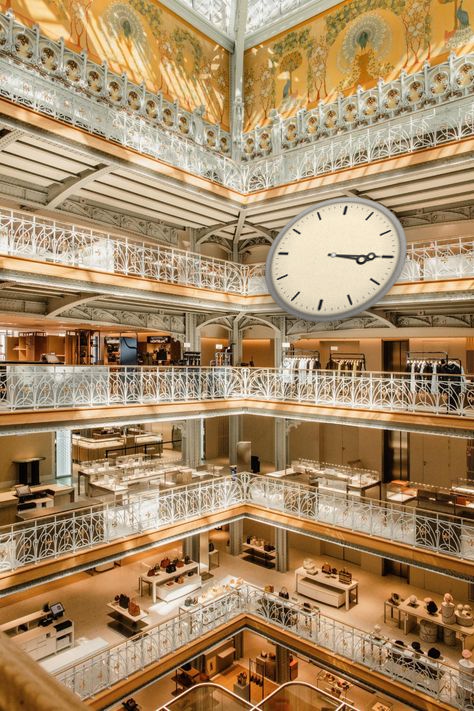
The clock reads 3,15
